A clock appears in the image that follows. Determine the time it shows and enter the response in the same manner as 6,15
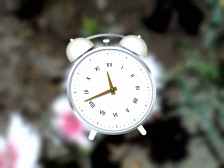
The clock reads 11,42
